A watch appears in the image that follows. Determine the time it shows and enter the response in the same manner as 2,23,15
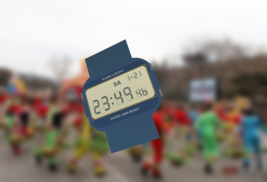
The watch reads 23,49,46
